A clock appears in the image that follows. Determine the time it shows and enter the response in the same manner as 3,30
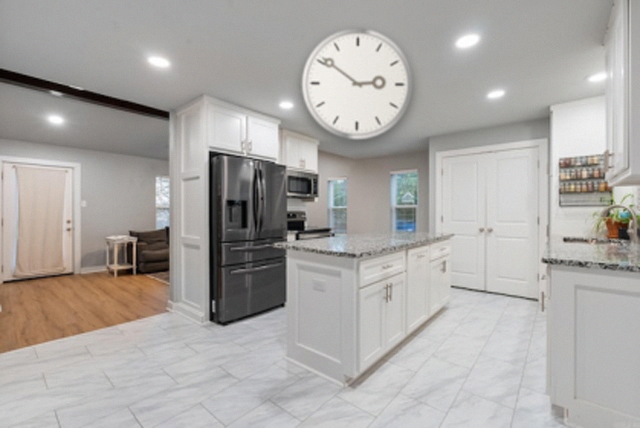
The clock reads 2,51
